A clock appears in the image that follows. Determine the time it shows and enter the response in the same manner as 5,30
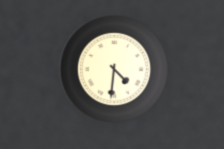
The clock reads 4,31
